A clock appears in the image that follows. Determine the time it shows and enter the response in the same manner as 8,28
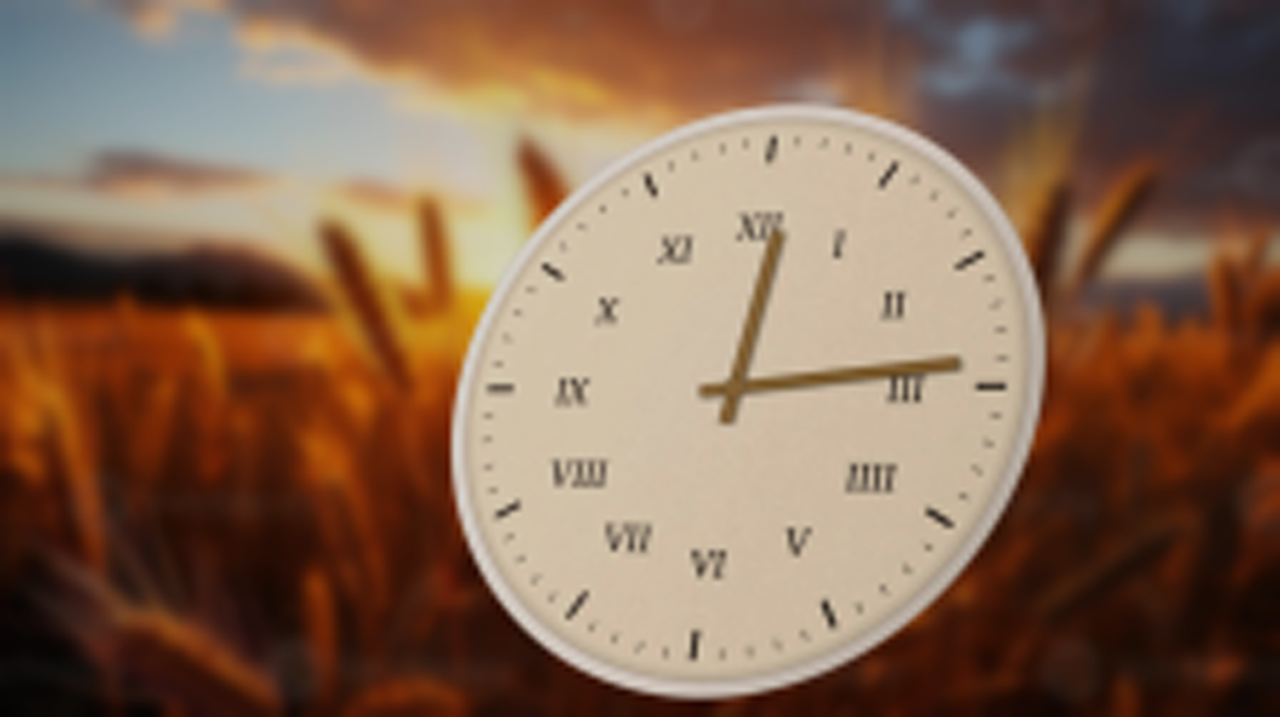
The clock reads 12,14
